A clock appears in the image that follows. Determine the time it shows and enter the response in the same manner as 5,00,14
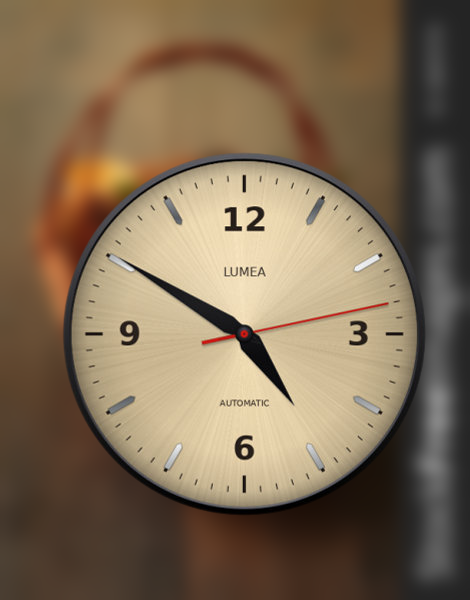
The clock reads 4,50,13
